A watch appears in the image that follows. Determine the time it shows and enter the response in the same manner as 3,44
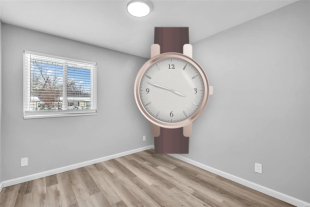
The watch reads 3,48
